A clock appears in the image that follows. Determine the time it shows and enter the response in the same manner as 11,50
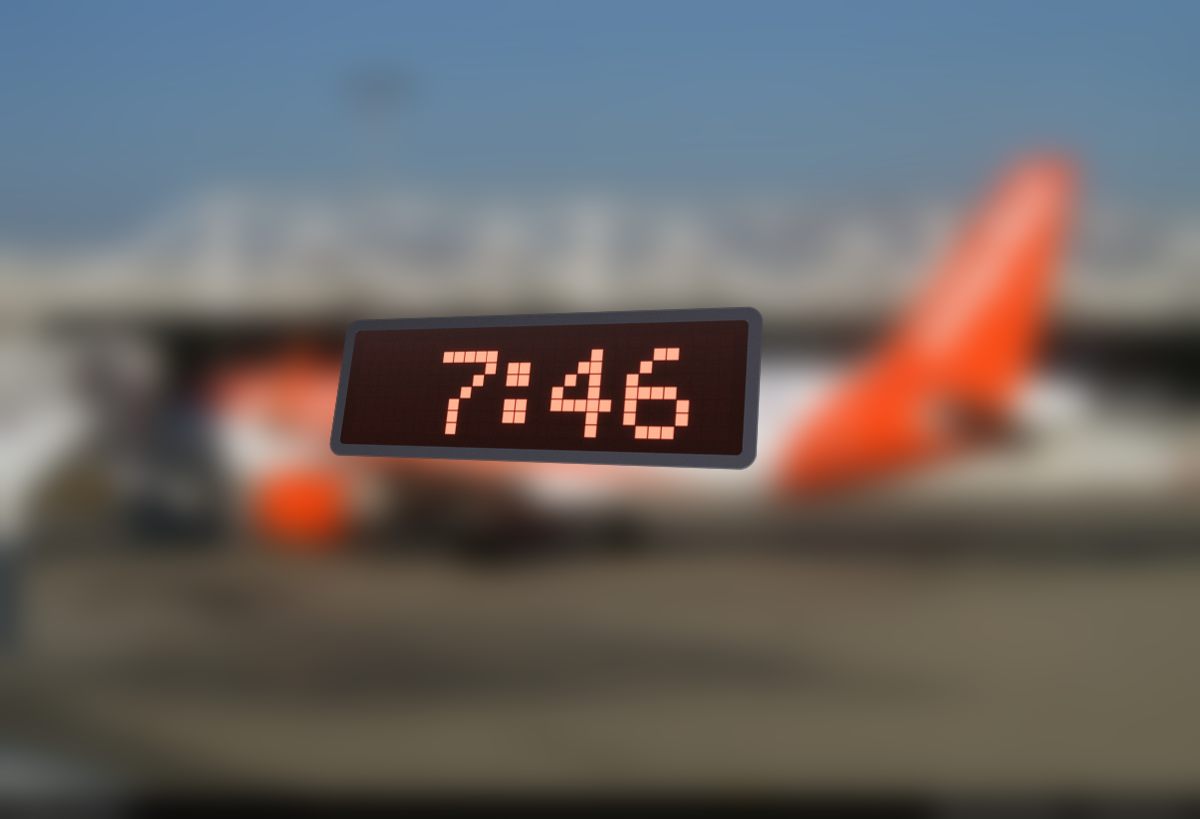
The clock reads 7,46
